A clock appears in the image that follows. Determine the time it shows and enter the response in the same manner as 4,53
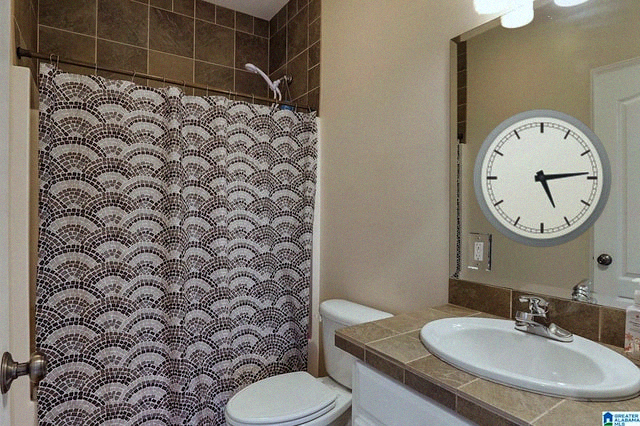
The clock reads 5,14
